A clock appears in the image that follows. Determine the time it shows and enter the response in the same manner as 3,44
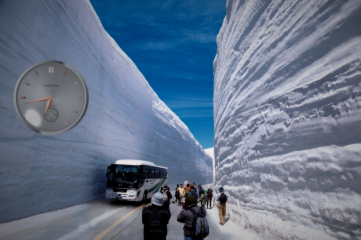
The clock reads 6,43
